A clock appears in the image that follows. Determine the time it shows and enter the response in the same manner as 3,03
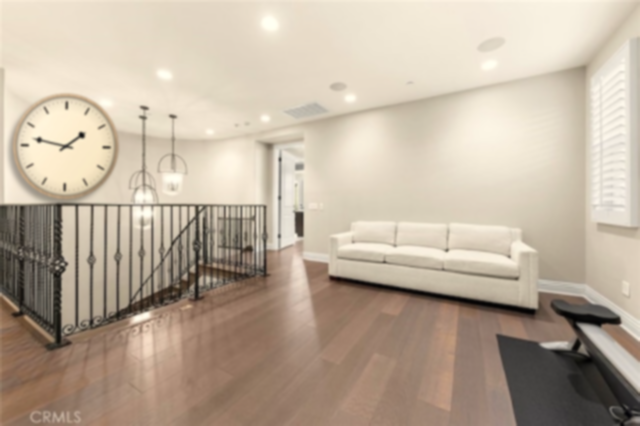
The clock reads 1,47
